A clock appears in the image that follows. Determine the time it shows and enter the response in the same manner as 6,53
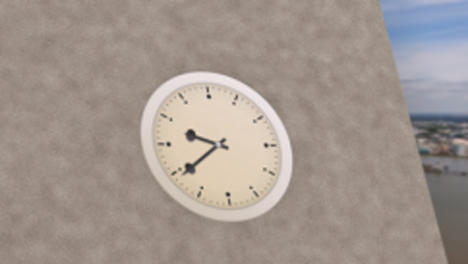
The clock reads 9,39
